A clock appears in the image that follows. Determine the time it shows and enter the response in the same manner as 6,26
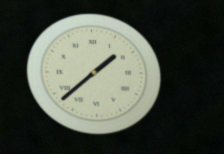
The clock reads 1,38
